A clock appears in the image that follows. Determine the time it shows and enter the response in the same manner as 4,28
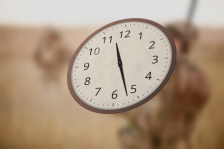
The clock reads 11,27
